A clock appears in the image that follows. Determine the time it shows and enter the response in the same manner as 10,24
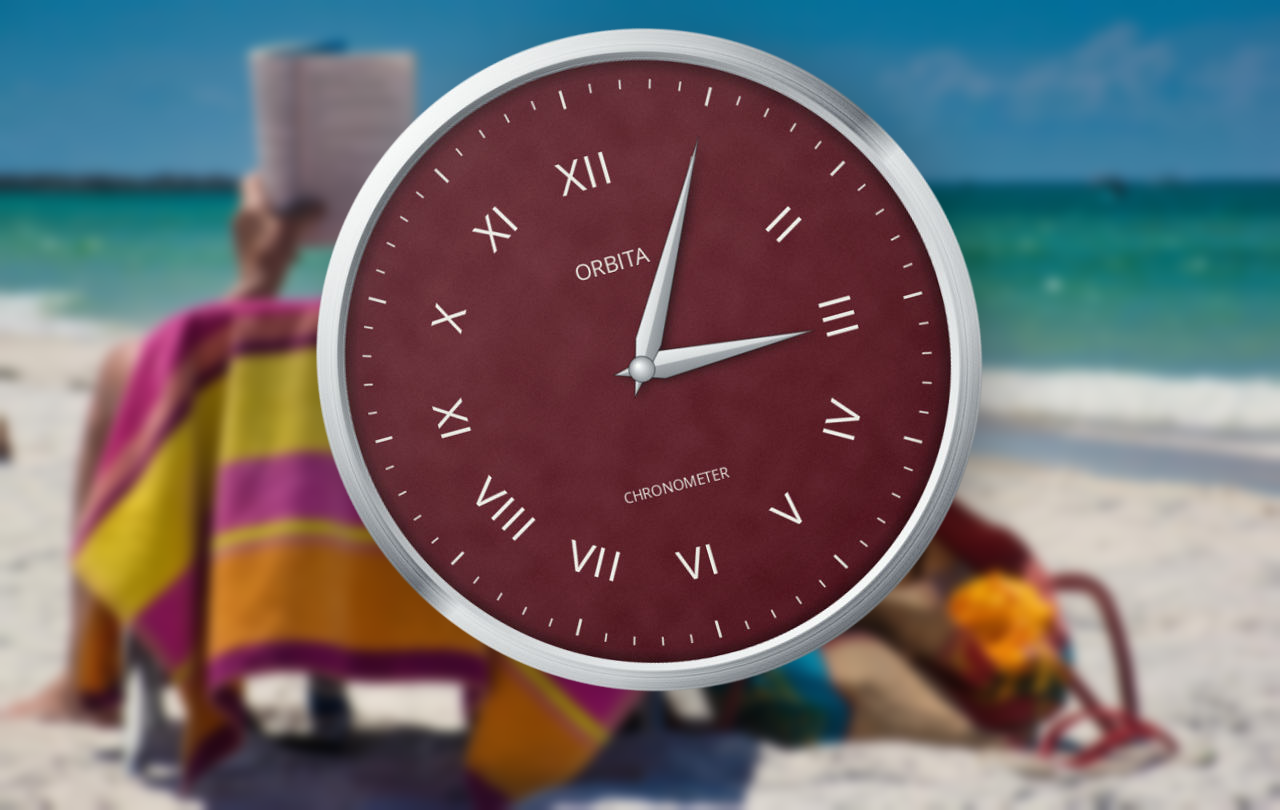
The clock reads 3,05
